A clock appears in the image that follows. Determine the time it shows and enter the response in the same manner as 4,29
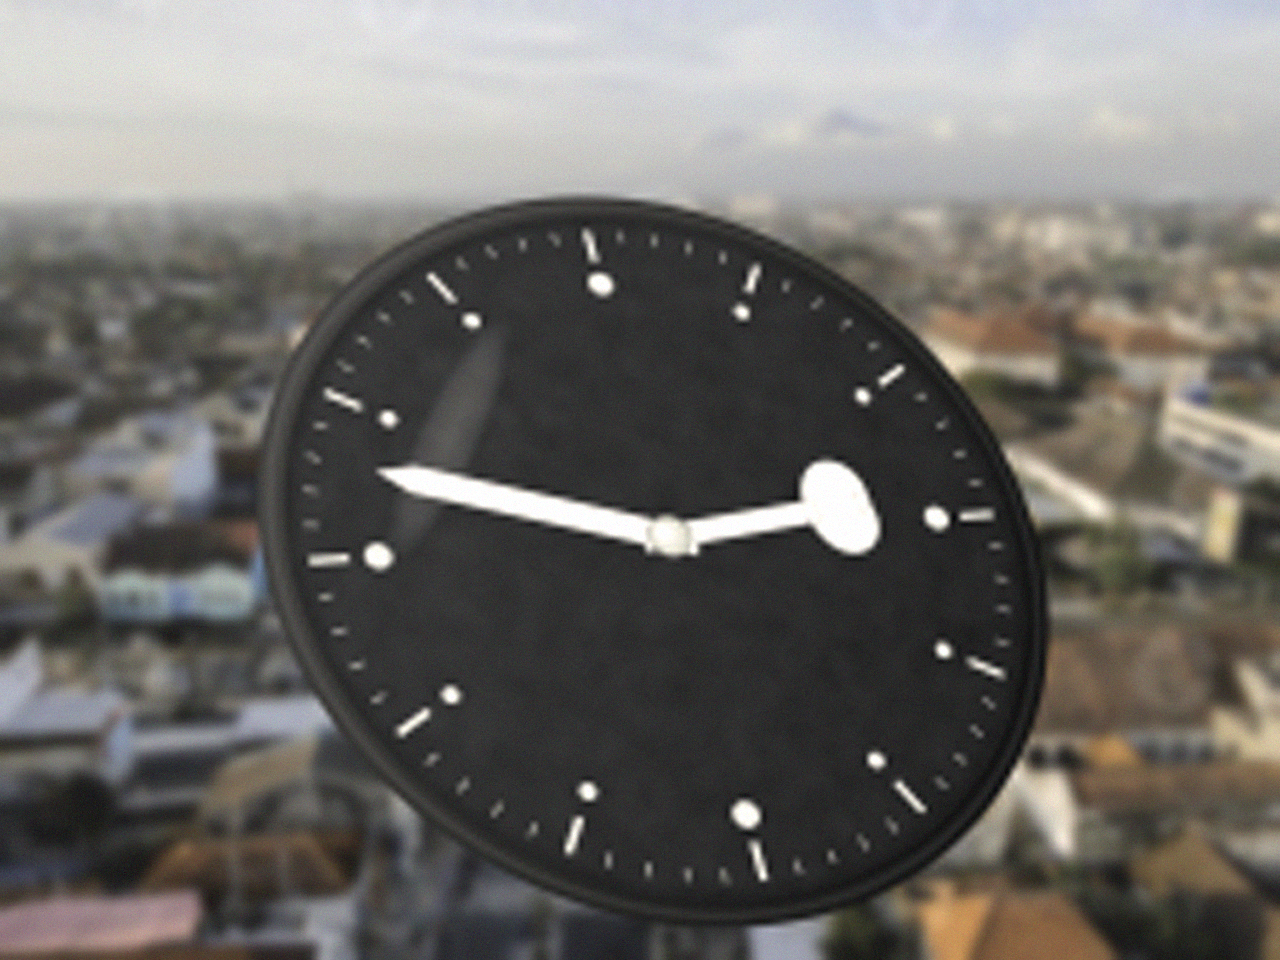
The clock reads 2,48
